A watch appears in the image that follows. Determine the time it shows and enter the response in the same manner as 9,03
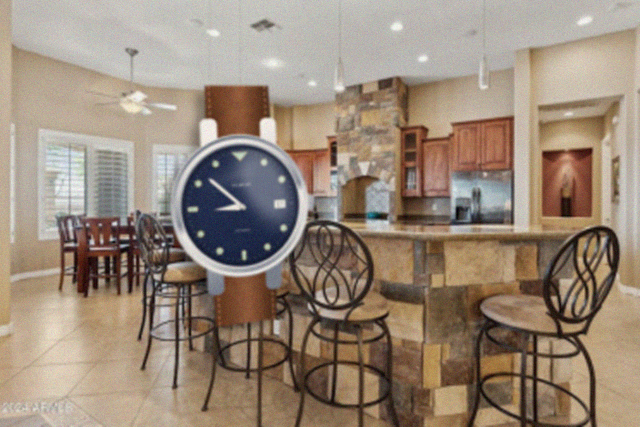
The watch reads 8,52
